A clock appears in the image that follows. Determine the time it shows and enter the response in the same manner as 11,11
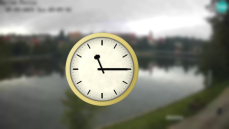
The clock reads 11,15
